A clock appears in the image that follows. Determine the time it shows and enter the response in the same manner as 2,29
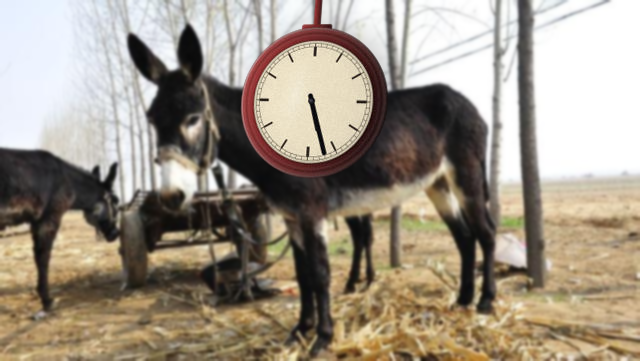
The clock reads 5,27
